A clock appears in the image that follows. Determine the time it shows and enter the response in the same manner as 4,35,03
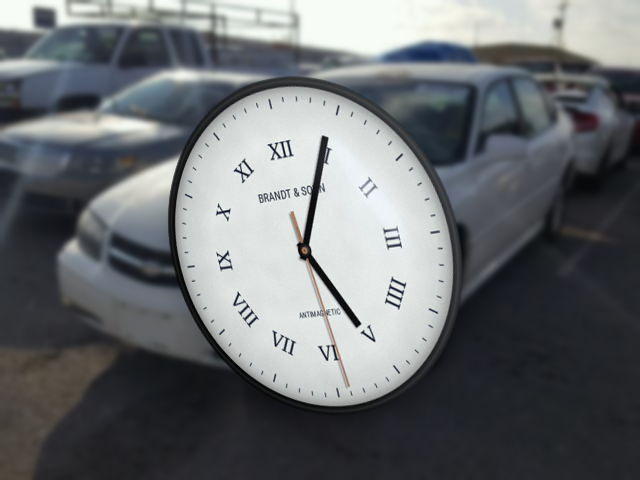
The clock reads 5,04,29
